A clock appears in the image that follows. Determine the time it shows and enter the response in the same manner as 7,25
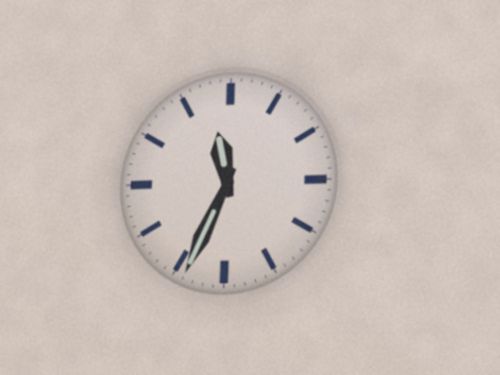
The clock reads 11,34
